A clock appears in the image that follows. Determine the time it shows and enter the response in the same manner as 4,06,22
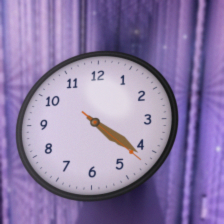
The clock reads 4,21,22
